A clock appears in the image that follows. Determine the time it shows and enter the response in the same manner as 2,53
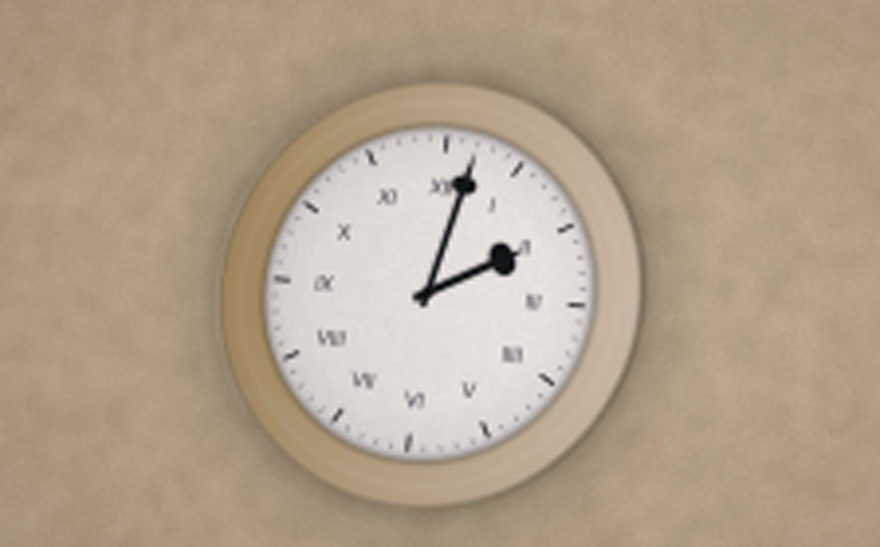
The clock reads 2,02
